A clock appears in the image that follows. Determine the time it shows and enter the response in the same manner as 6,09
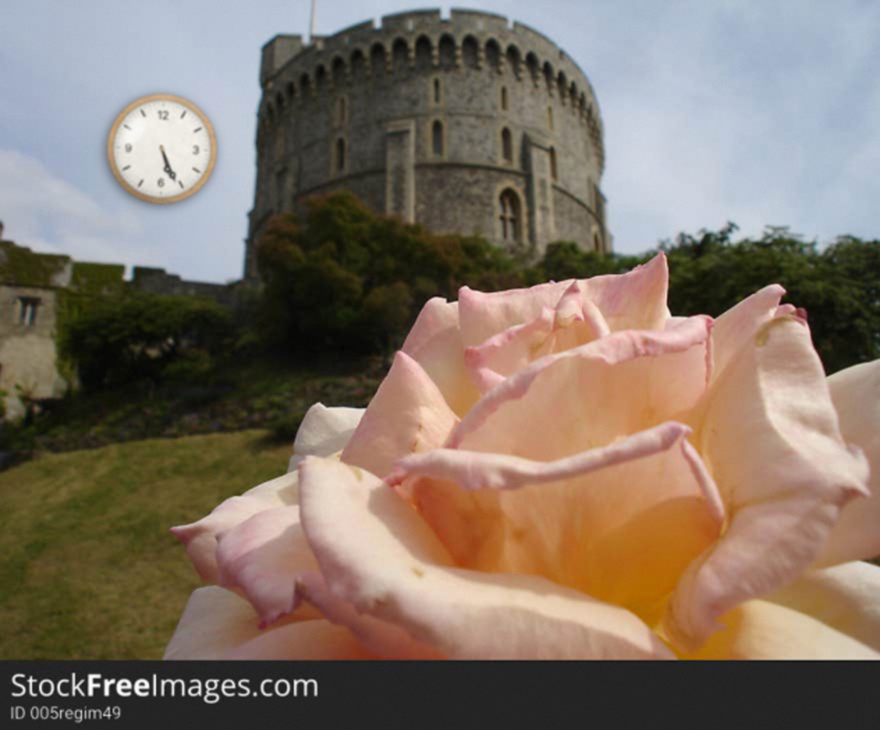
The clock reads 5,26
